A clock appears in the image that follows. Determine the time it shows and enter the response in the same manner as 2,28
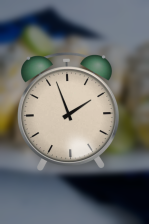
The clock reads 1,57
